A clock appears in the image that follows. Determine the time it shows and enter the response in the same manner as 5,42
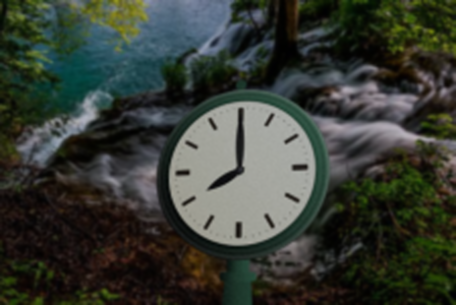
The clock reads 8,00
